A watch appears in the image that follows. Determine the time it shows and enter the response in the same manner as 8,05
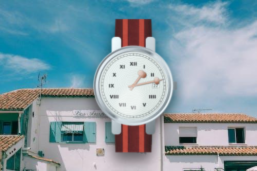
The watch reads 1,13
